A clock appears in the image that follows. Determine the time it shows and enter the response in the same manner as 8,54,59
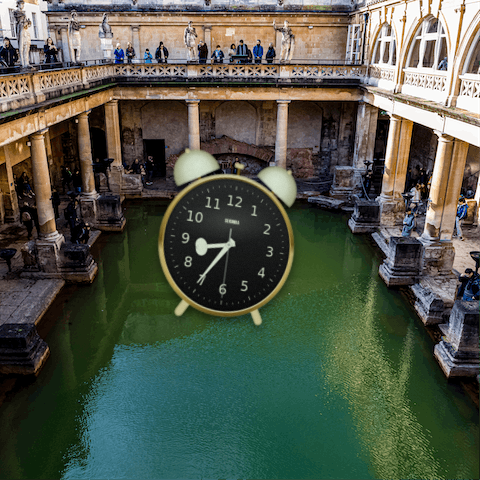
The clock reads 8,35,30
